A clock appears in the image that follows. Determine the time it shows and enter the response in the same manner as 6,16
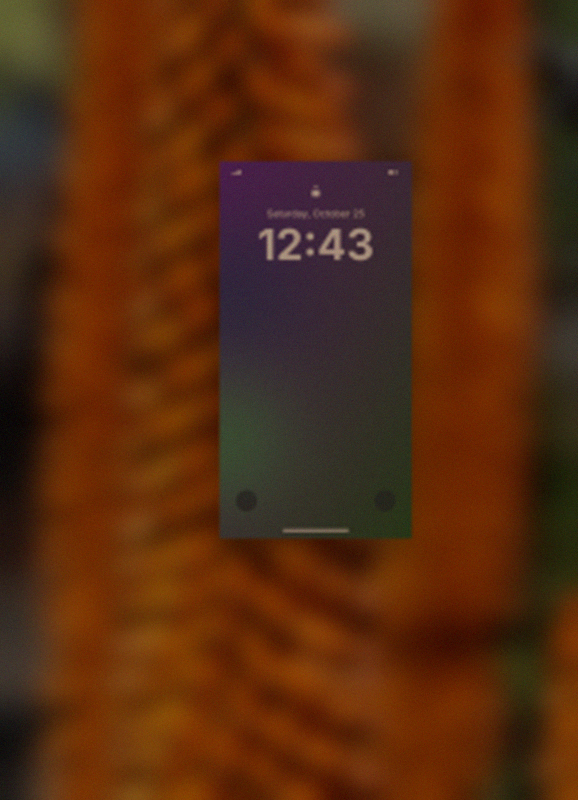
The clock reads 12,43
